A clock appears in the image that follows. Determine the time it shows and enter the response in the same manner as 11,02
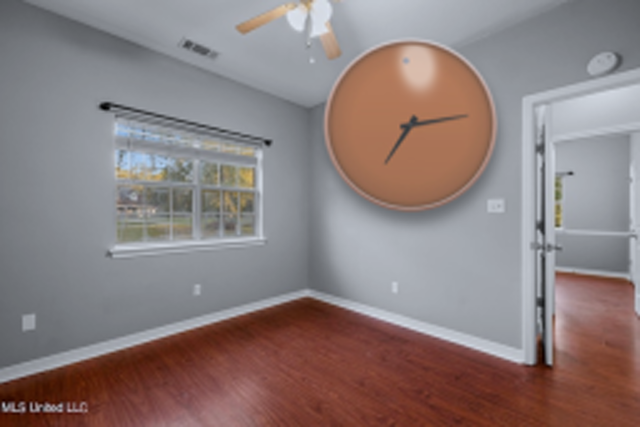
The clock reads 7,14
